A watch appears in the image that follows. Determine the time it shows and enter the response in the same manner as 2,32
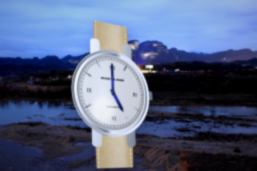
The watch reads 5,00
